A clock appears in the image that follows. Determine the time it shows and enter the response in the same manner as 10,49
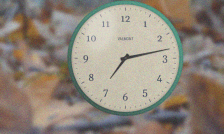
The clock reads 7,13
